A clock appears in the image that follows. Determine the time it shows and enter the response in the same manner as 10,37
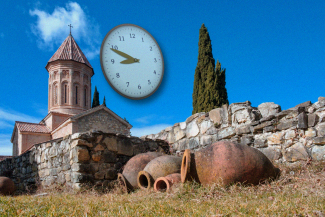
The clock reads 8,49
